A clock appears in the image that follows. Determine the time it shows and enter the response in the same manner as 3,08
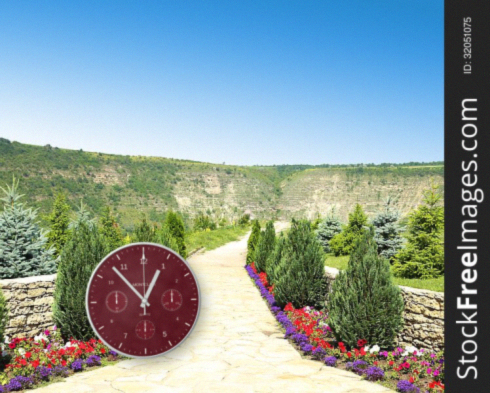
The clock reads 12,53
